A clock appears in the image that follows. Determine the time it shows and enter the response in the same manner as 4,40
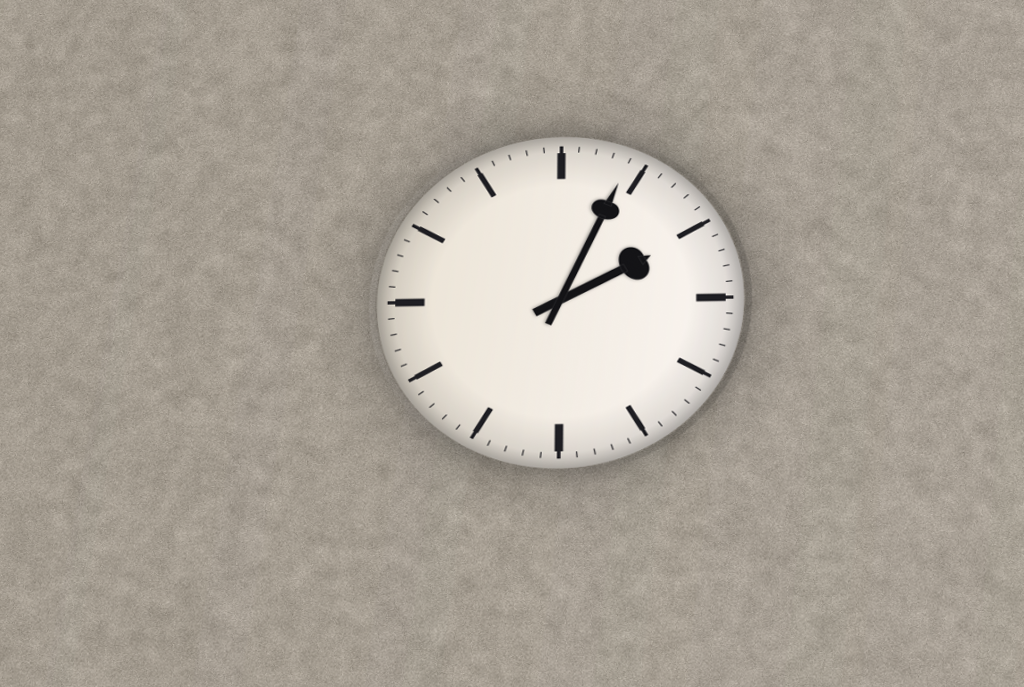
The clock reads 2,04
